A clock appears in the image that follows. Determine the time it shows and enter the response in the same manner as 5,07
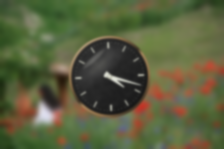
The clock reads 4,18
